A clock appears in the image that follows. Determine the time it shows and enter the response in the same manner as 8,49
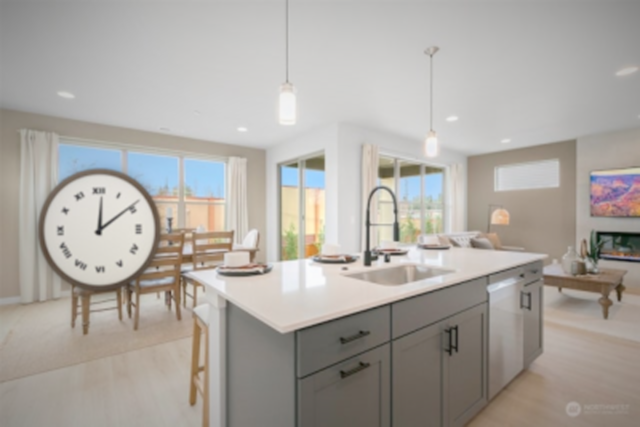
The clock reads 12,09
